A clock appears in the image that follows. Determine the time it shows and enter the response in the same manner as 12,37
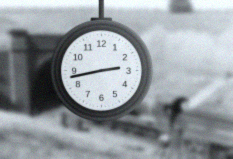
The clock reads 2,43
